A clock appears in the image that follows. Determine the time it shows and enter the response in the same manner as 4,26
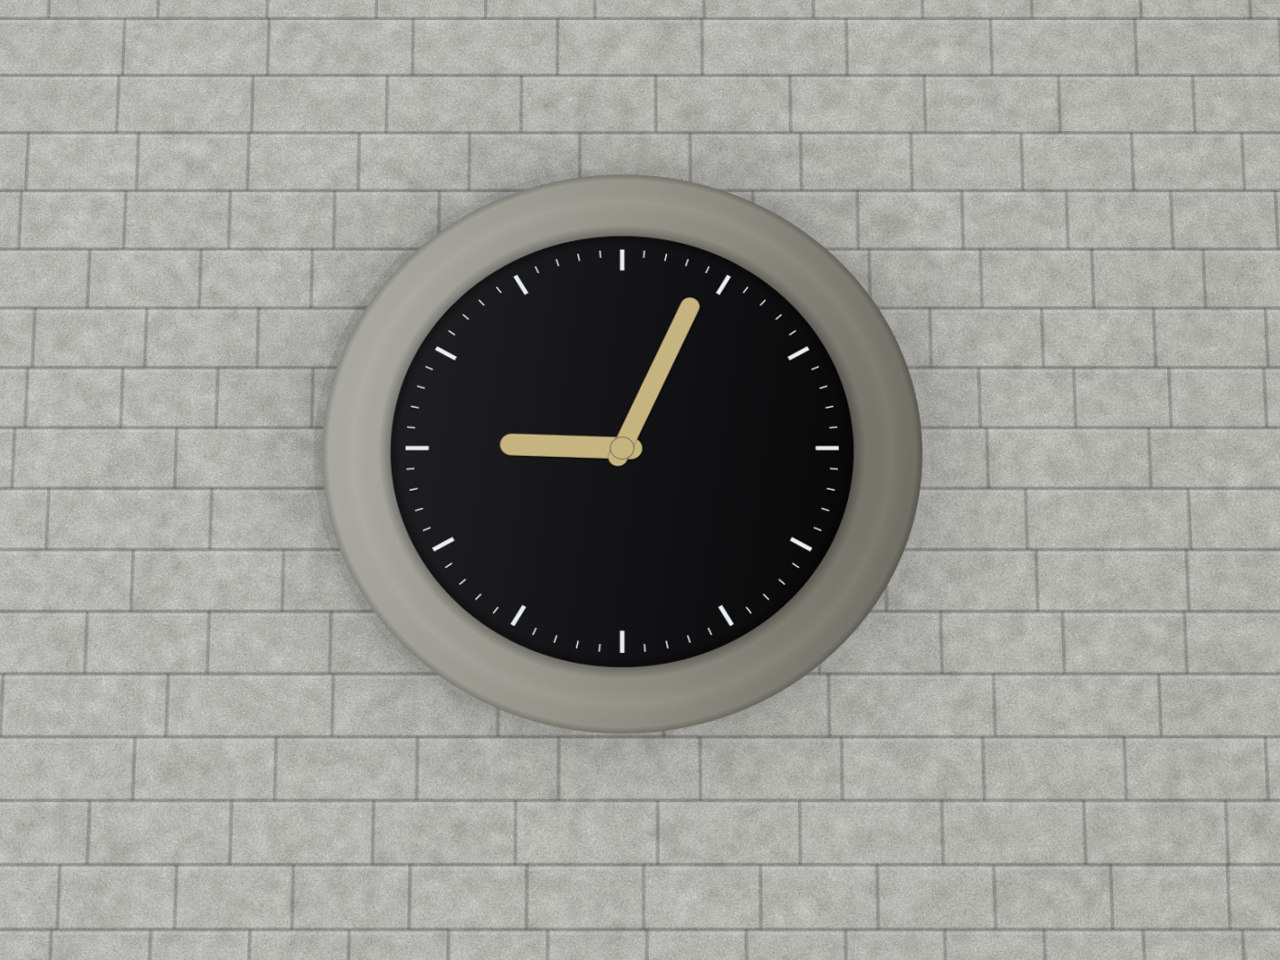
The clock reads 9,04
